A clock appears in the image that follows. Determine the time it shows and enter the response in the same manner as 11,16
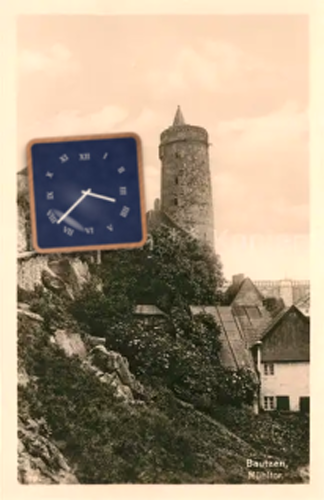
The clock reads 3,38
